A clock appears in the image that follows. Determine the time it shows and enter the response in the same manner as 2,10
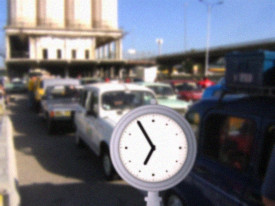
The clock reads 6,55
